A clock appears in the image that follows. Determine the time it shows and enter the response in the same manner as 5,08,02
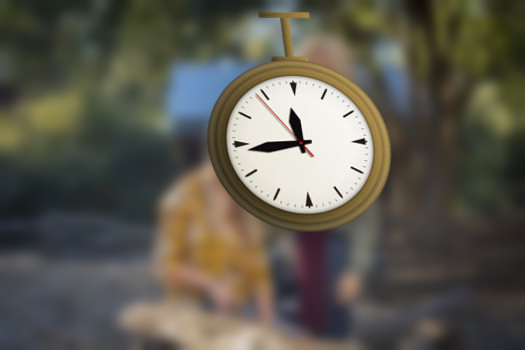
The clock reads 11,43,54
